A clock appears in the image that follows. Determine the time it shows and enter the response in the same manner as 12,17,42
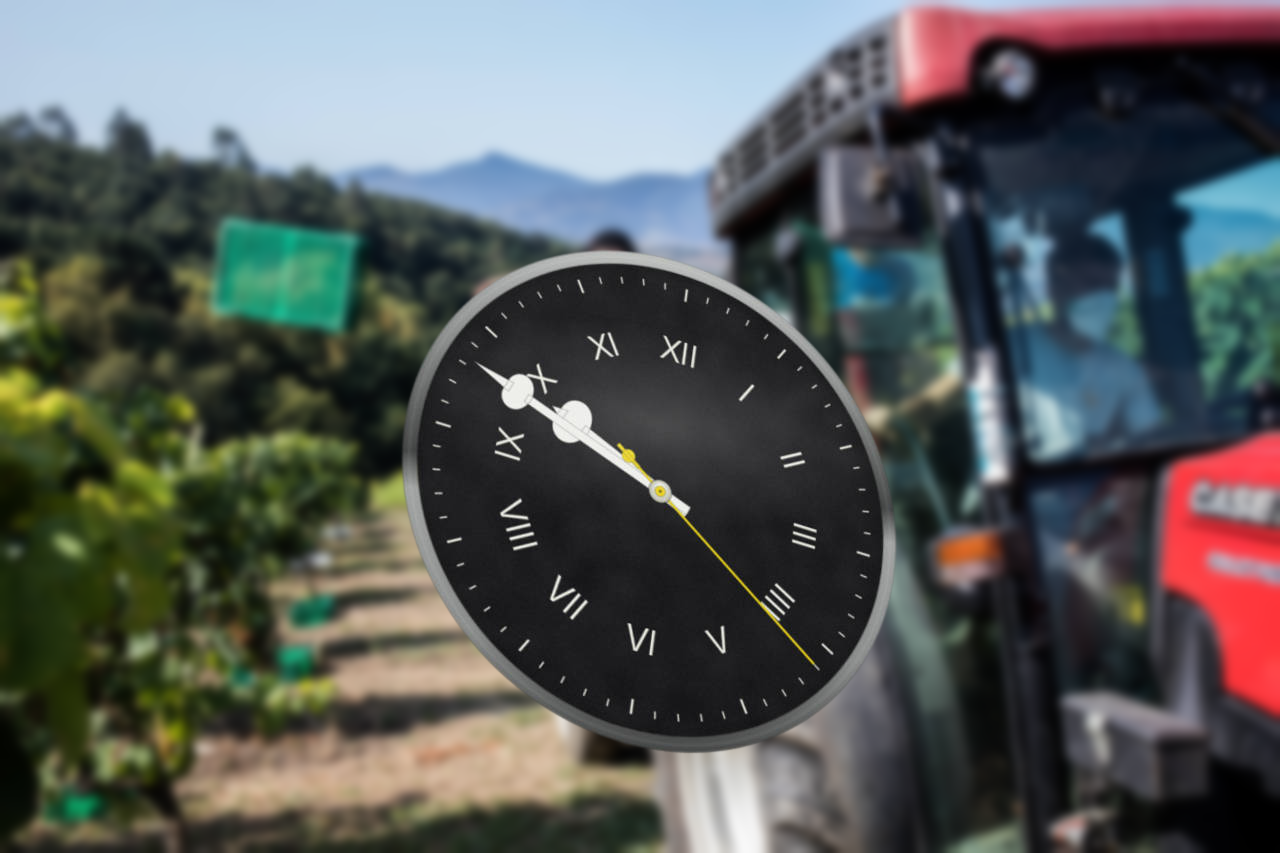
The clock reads 9,48,21
